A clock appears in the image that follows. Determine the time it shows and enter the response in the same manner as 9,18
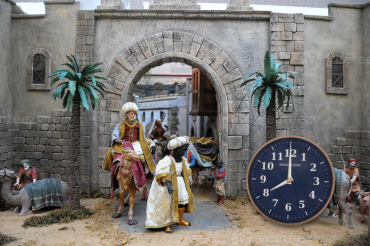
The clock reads 8,00
